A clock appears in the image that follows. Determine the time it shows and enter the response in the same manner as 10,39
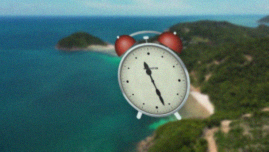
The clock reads 11,27
